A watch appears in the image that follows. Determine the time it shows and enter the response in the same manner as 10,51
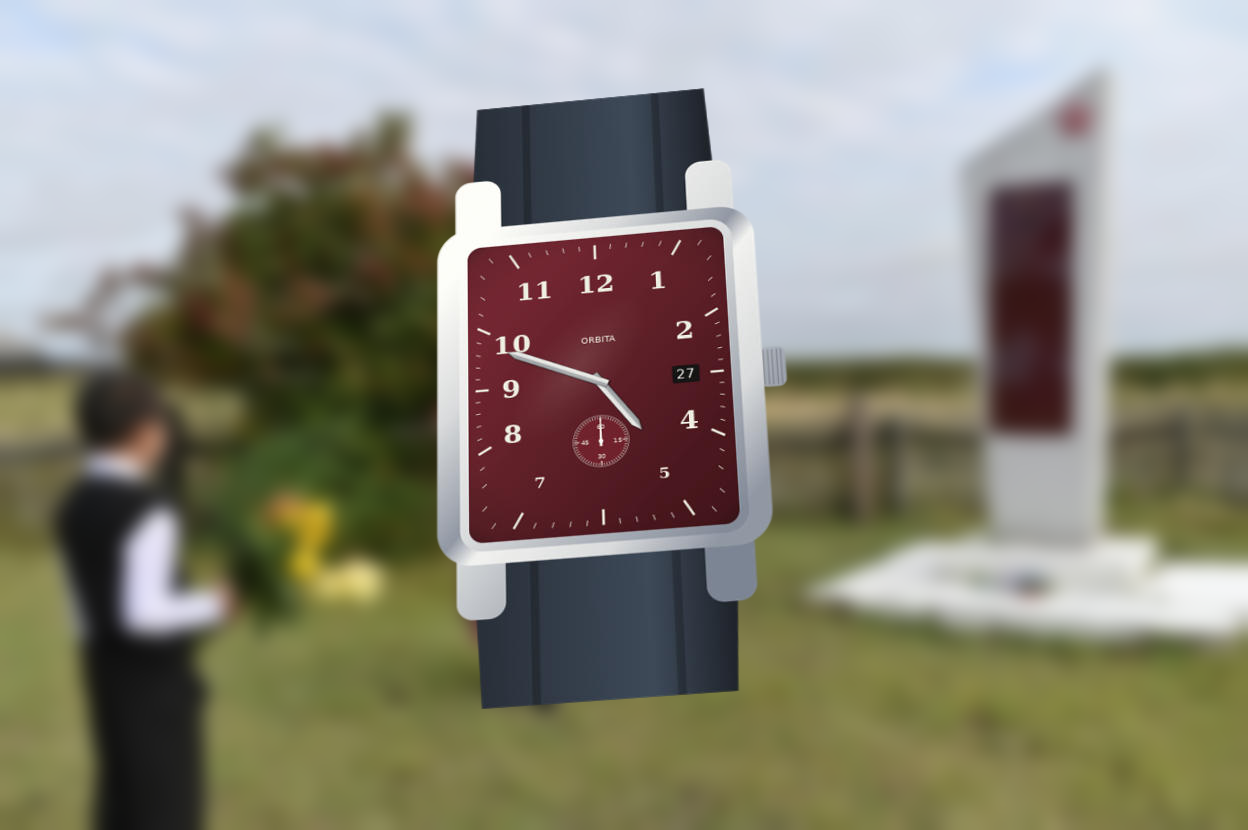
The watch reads 4,49
